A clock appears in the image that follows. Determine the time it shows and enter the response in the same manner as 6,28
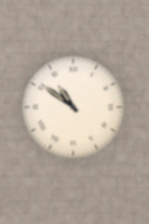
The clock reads 10,51
